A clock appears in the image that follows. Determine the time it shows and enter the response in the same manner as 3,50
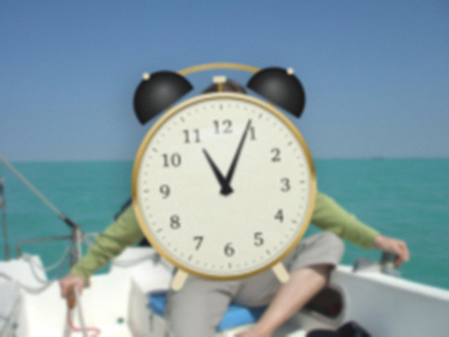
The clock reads 11,04
